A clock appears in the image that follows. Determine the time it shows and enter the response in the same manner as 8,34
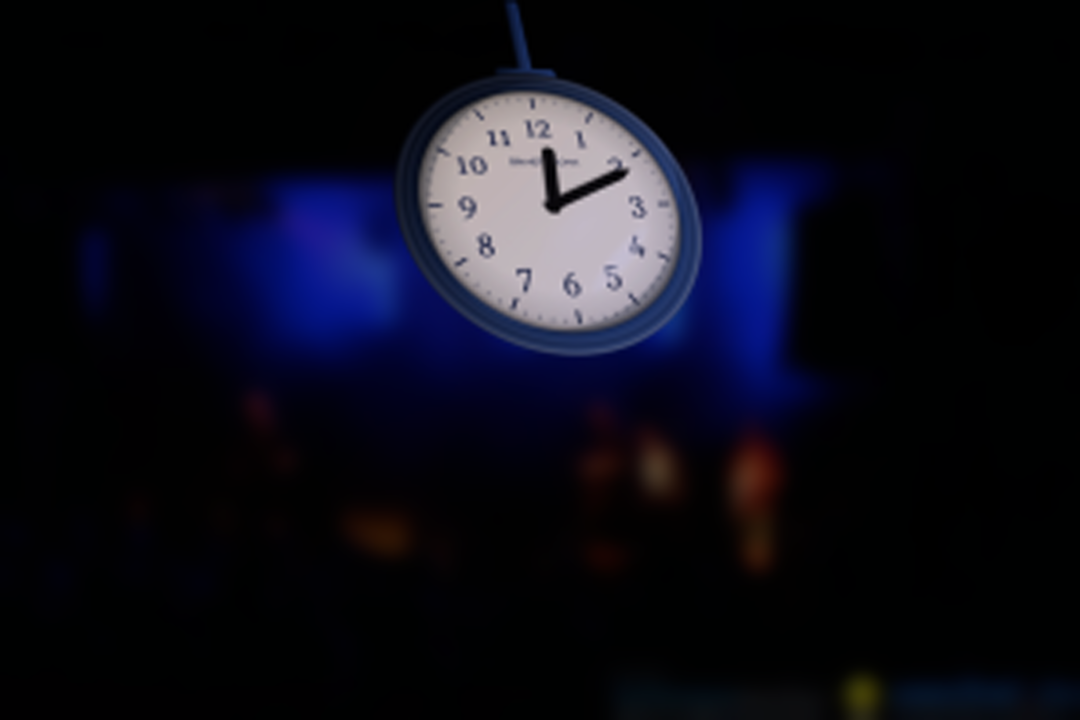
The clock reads 12,11
